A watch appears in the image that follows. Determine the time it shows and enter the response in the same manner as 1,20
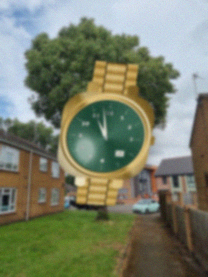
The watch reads 10,58
